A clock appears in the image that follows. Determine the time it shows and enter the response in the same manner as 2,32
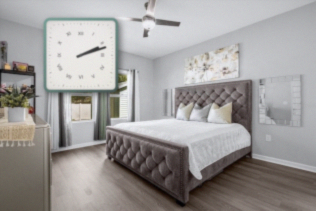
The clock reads 2,12
